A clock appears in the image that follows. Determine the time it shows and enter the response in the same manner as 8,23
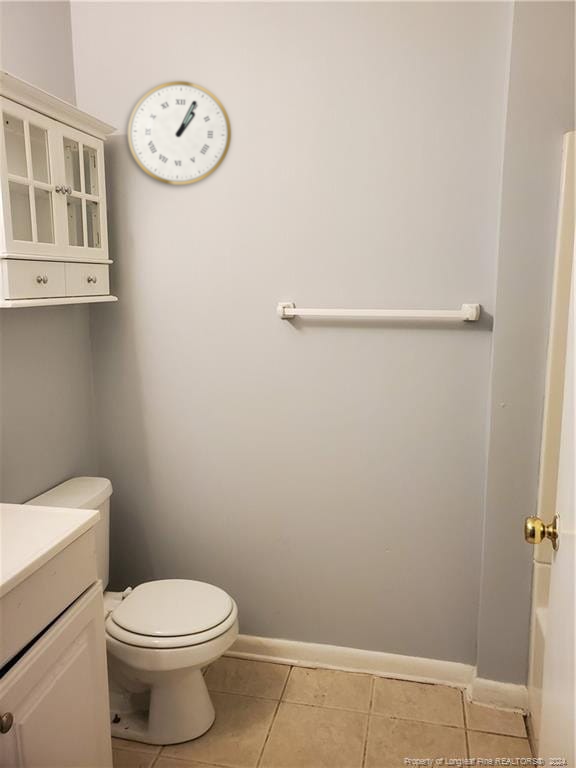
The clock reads 1,04
